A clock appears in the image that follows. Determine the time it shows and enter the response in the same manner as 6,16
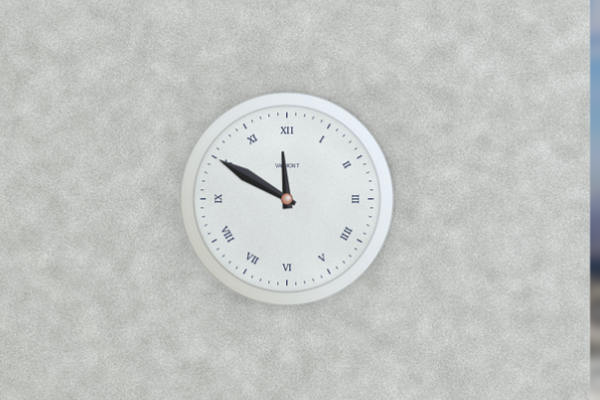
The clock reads 11,50
